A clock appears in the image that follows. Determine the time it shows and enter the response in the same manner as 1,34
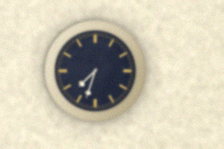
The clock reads 7,33
